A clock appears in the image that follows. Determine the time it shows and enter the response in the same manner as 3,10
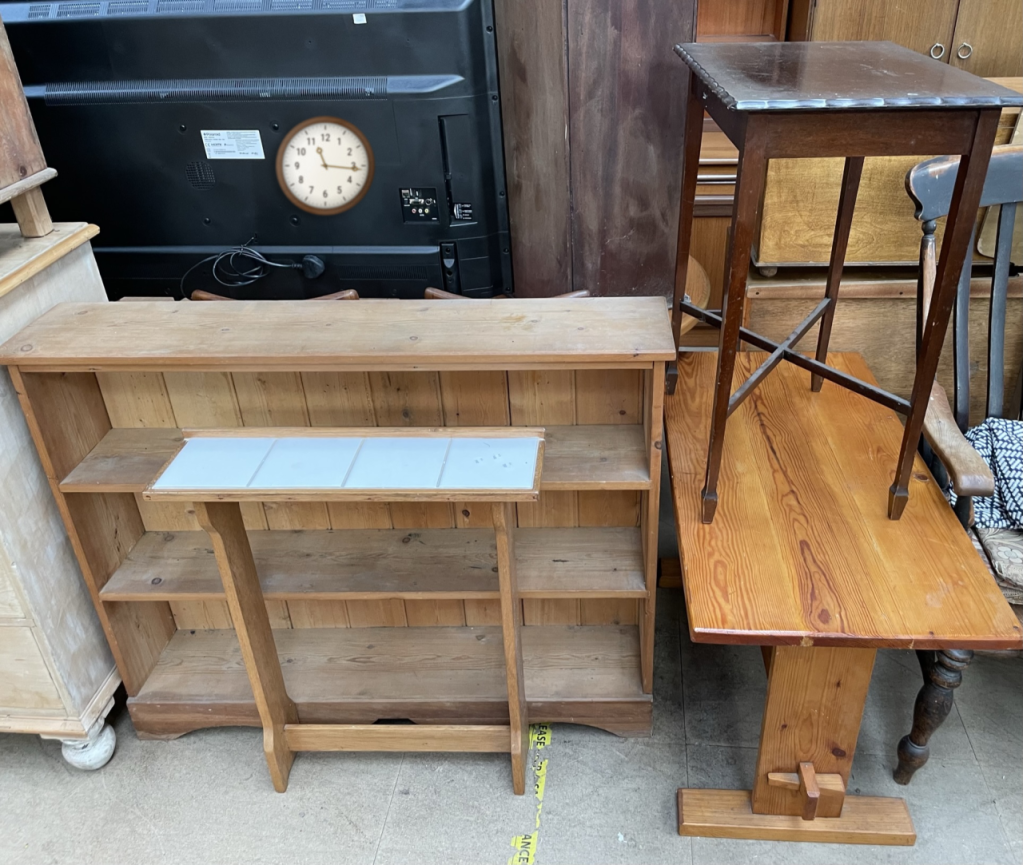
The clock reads 11,16
